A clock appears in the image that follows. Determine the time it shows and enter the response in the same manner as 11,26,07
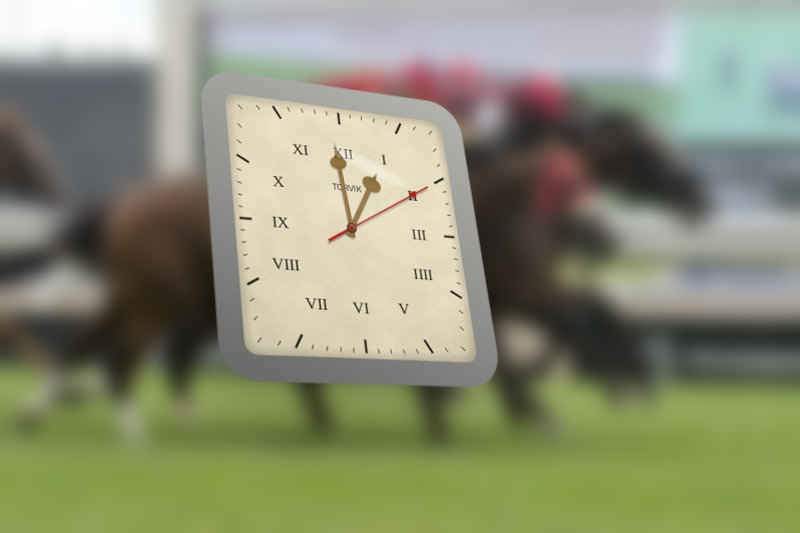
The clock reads 12,59,10
